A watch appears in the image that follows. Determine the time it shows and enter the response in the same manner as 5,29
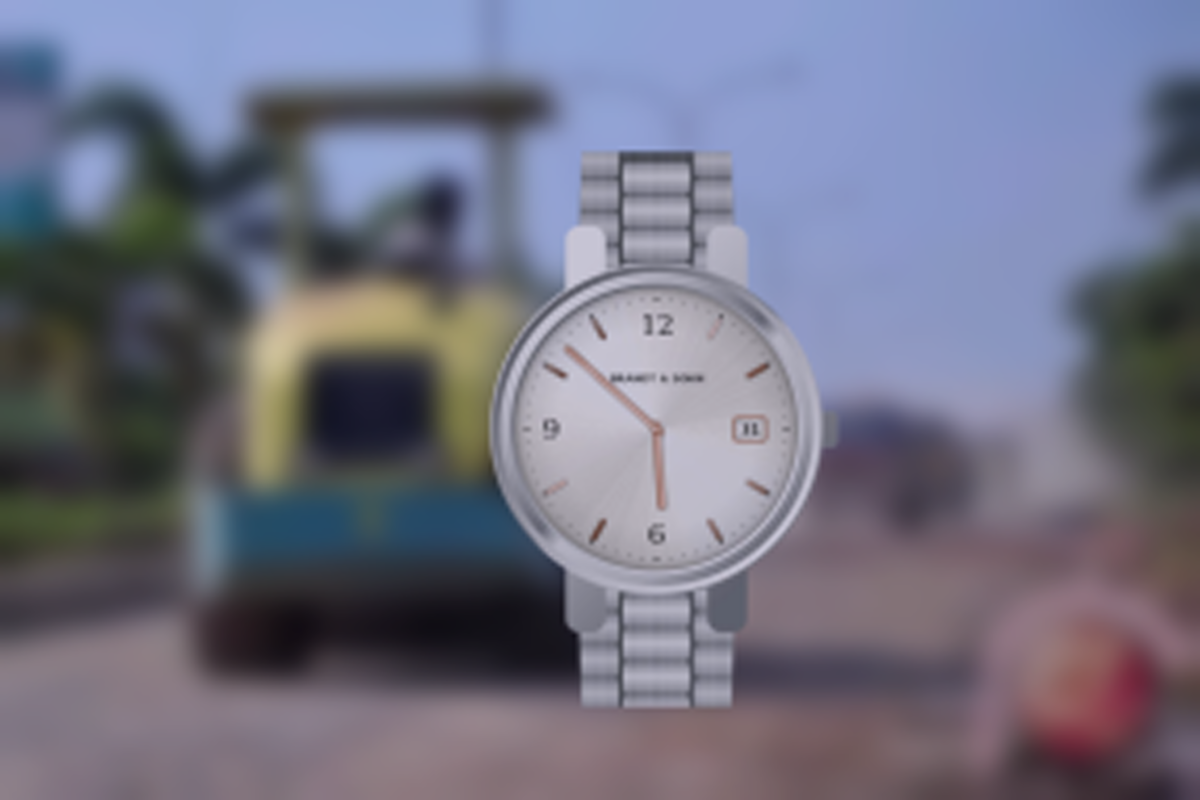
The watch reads 5,52
